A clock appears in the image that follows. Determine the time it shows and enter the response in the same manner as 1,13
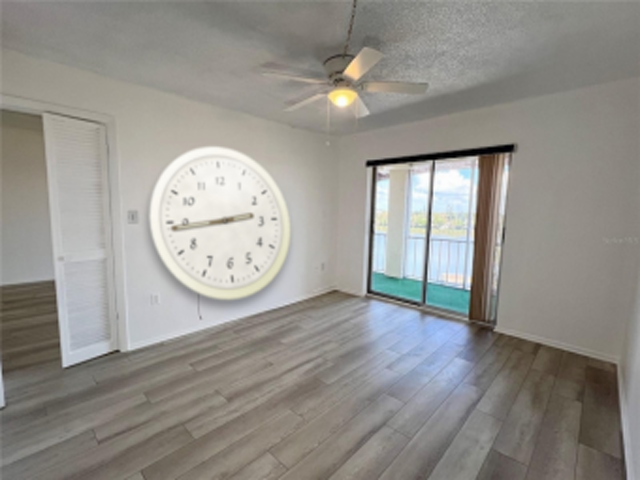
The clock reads 2,44
